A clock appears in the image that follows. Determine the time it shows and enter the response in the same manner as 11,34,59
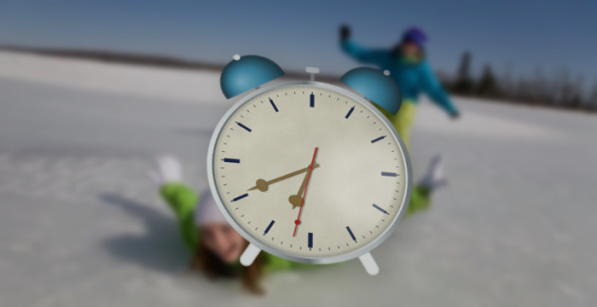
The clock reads 6,40,32
